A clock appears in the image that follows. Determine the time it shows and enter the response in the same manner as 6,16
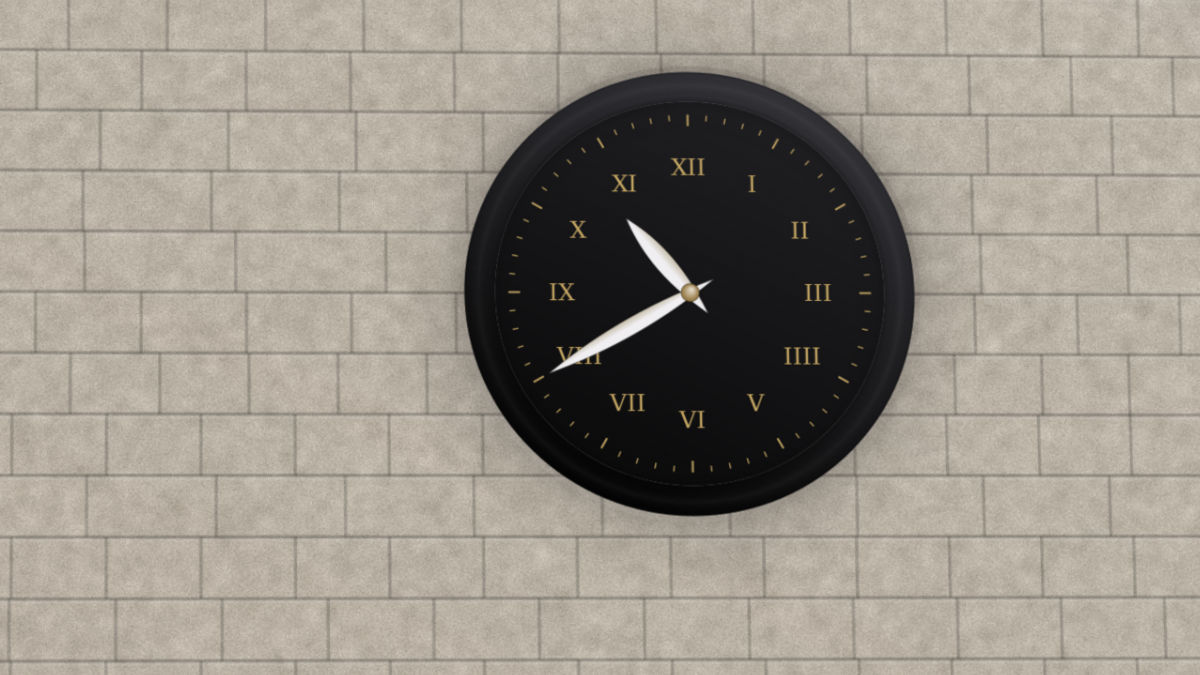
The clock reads 10,40
